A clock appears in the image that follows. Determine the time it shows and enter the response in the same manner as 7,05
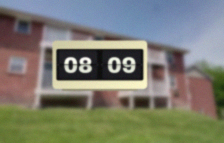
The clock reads 8,09
